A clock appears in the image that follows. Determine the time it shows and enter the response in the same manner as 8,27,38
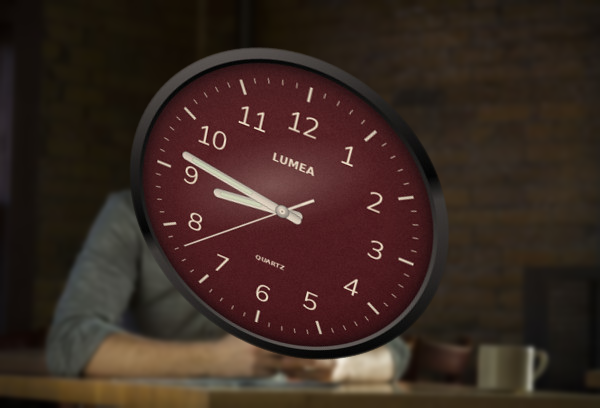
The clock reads 8,46,38
